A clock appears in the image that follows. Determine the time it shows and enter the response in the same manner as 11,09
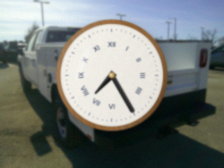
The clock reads 7,25
